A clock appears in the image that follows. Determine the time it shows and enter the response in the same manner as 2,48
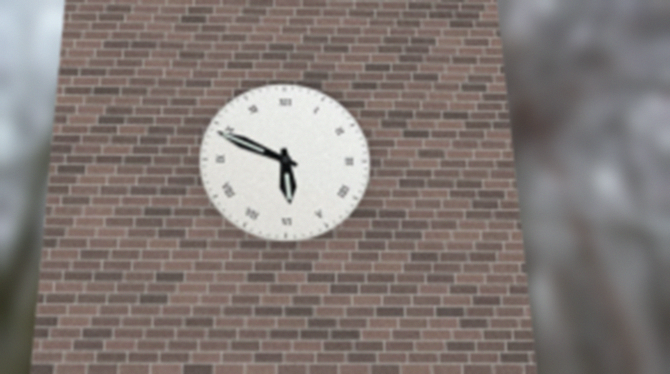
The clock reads 5,49
